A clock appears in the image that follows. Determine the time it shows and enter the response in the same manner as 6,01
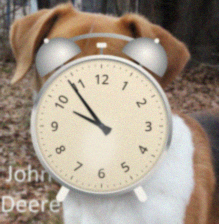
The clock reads 9,54
